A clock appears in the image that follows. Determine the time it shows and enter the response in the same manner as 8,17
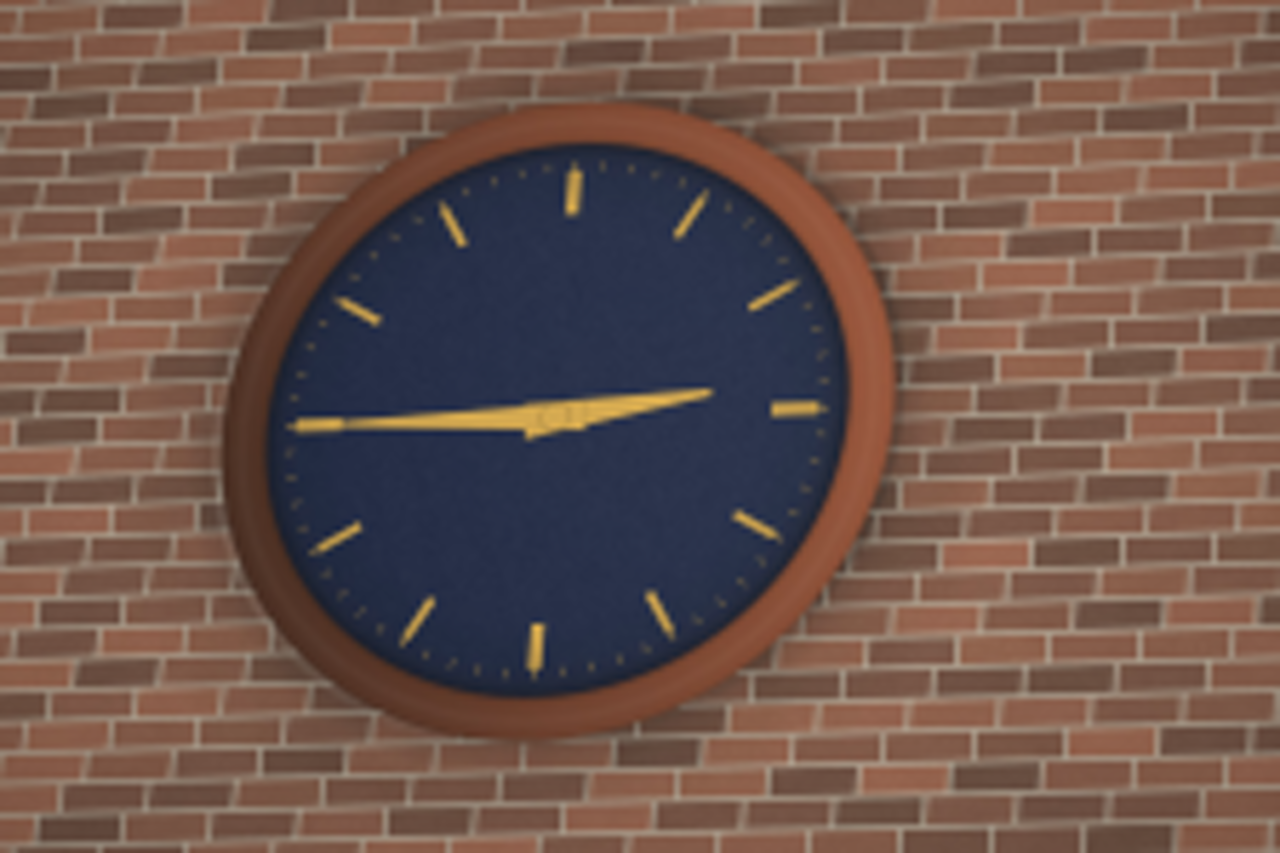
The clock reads 2,45
